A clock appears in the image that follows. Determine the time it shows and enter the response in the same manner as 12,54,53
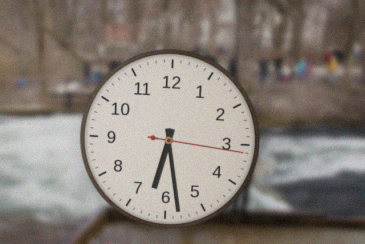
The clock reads 6,28,16
